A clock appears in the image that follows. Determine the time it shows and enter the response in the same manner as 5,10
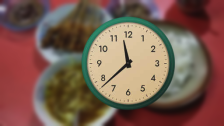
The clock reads 11,38
